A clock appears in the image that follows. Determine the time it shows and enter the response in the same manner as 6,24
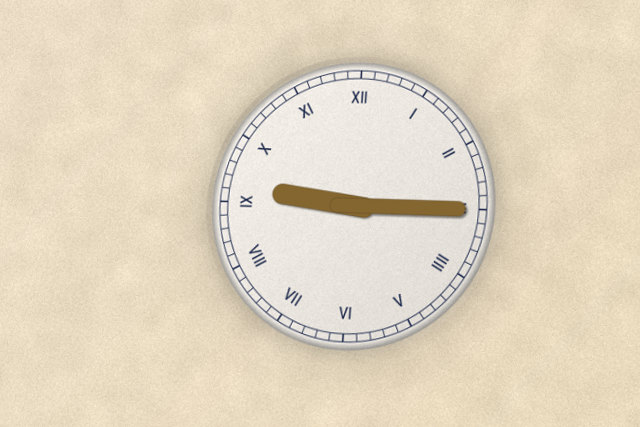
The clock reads 9,15
